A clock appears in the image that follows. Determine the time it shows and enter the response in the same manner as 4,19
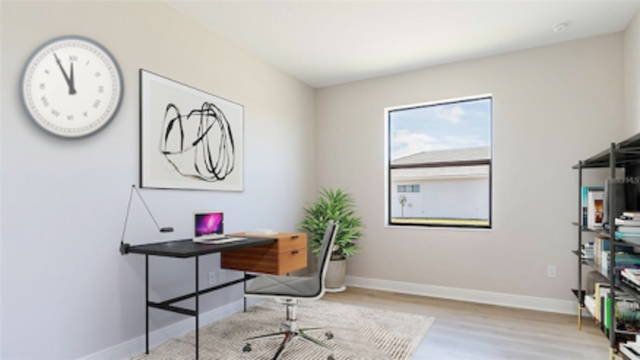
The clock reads 11,55
